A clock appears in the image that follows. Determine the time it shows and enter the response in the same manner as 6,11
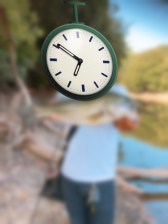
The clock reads 6,51
